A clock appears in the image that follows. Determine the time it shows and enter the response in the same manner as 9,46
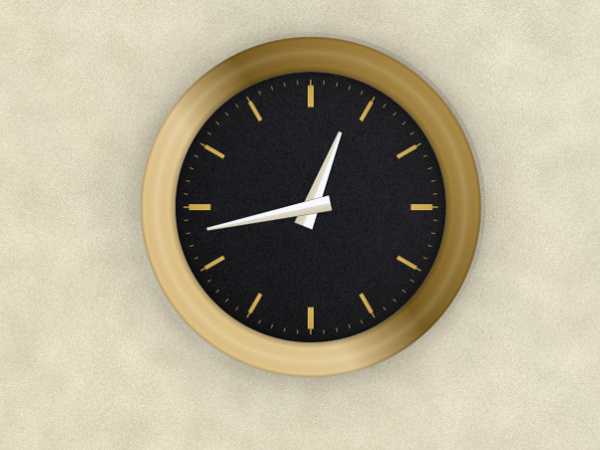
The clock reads 12,43
